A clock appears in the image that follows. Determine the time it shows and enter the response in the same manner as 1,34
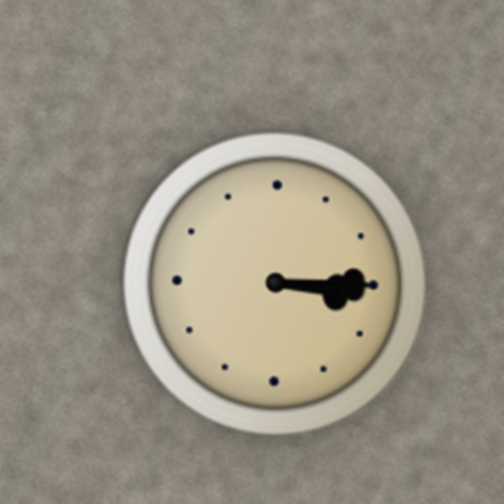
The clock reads 3,15
